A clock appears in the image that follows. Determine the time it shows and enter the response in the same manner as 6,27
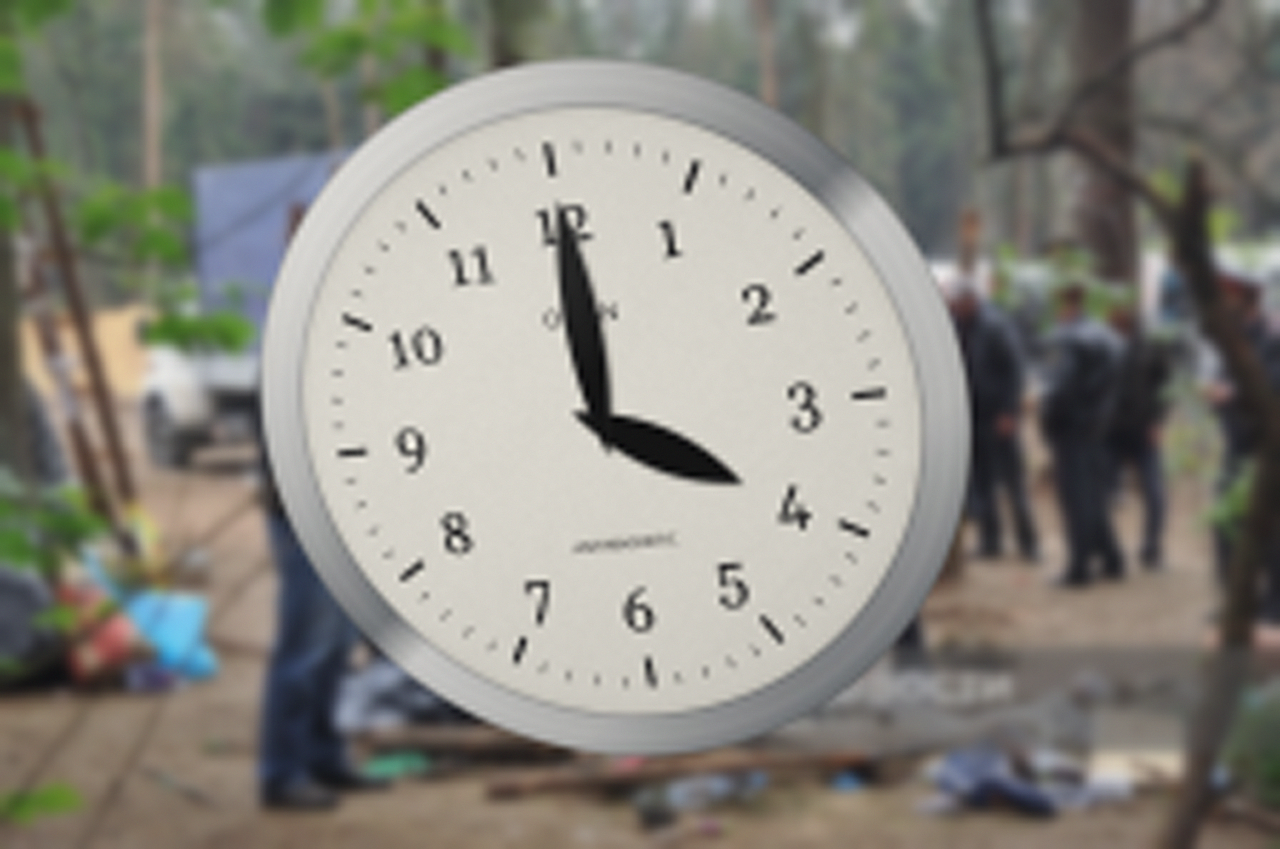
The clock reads 4,00
